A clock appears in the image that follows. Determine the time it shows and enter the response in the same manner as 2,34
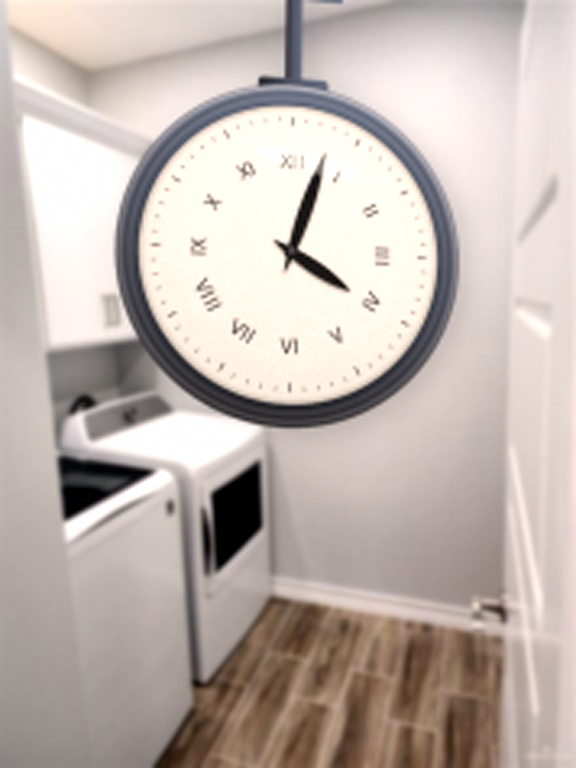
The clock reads 4,03
